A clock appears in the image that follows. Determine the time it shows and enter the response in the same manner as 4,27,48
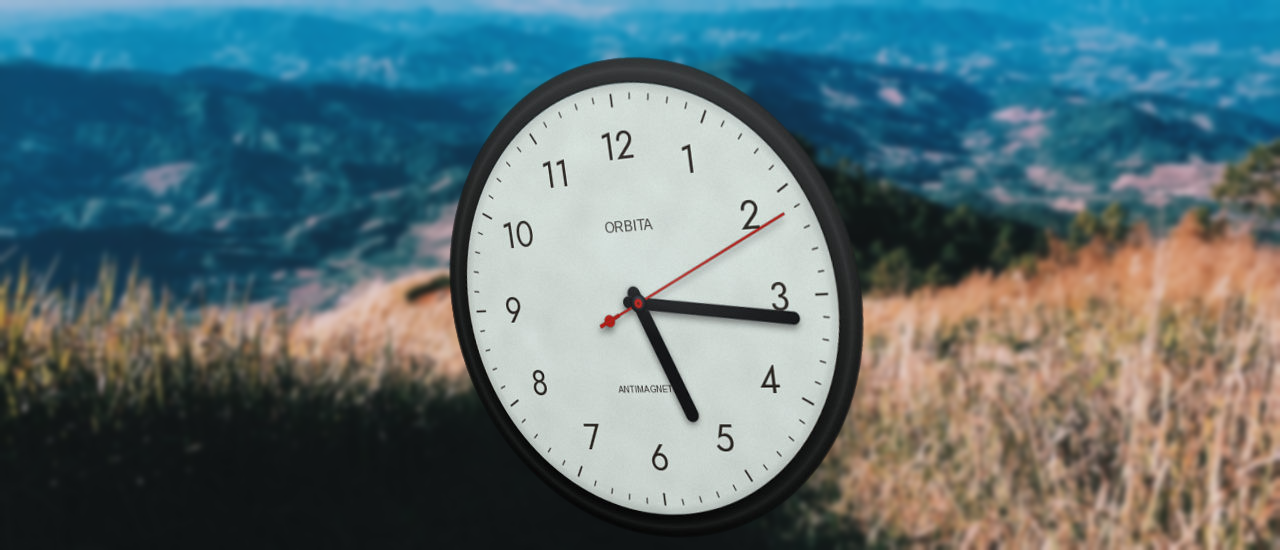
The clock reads 5,16,11
